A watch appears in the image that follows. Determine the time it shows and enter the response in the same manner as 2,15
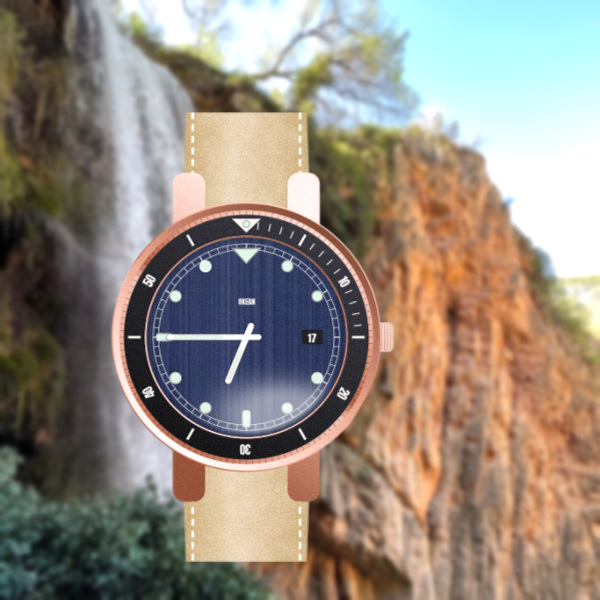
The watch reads 6,45
